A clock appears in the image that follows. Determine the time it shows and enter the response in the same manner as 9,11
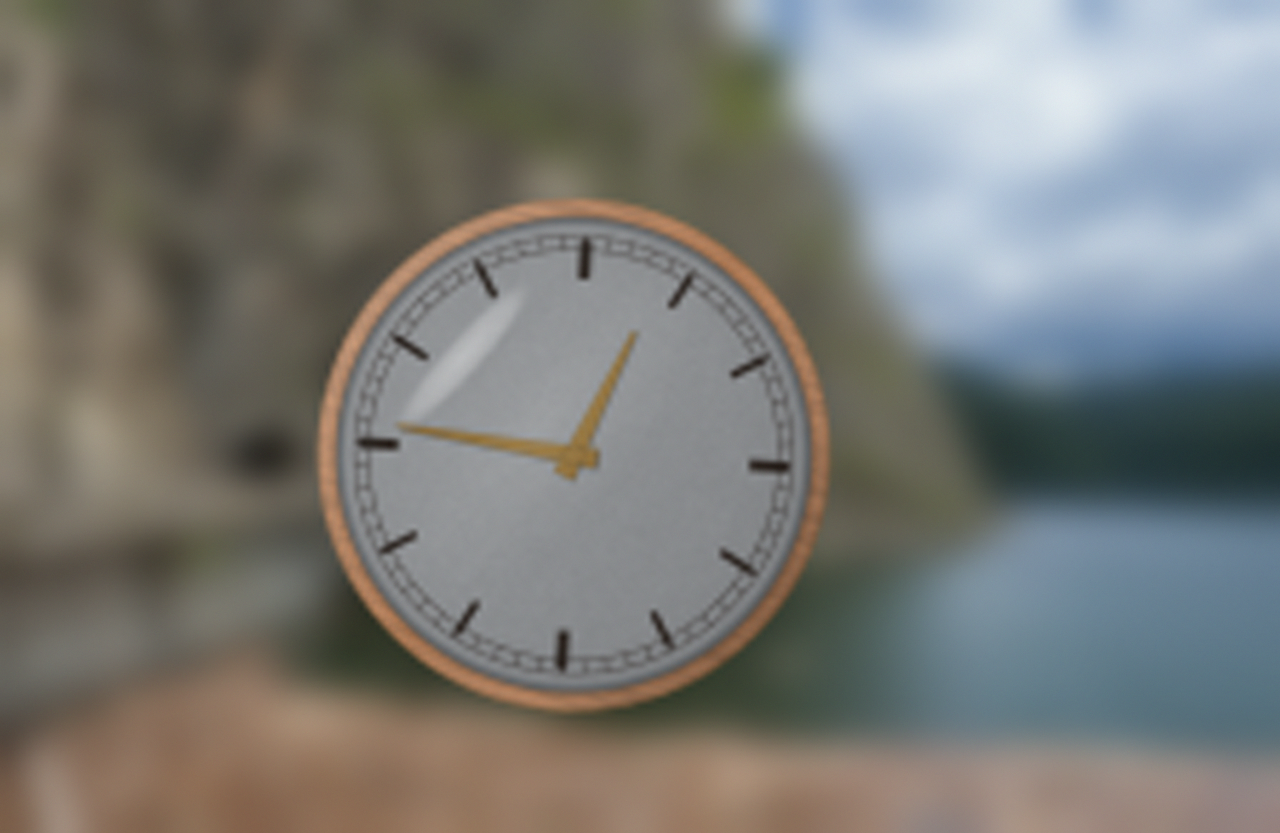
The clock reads 12,46
